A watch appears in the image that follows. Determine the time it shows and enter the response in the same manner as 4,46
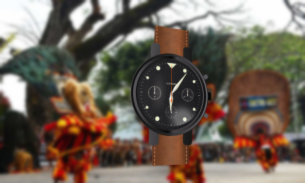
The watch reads 6,06
